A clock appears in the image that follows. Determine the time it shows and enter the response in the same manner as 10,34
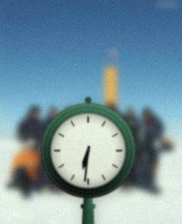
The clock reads 6,31
